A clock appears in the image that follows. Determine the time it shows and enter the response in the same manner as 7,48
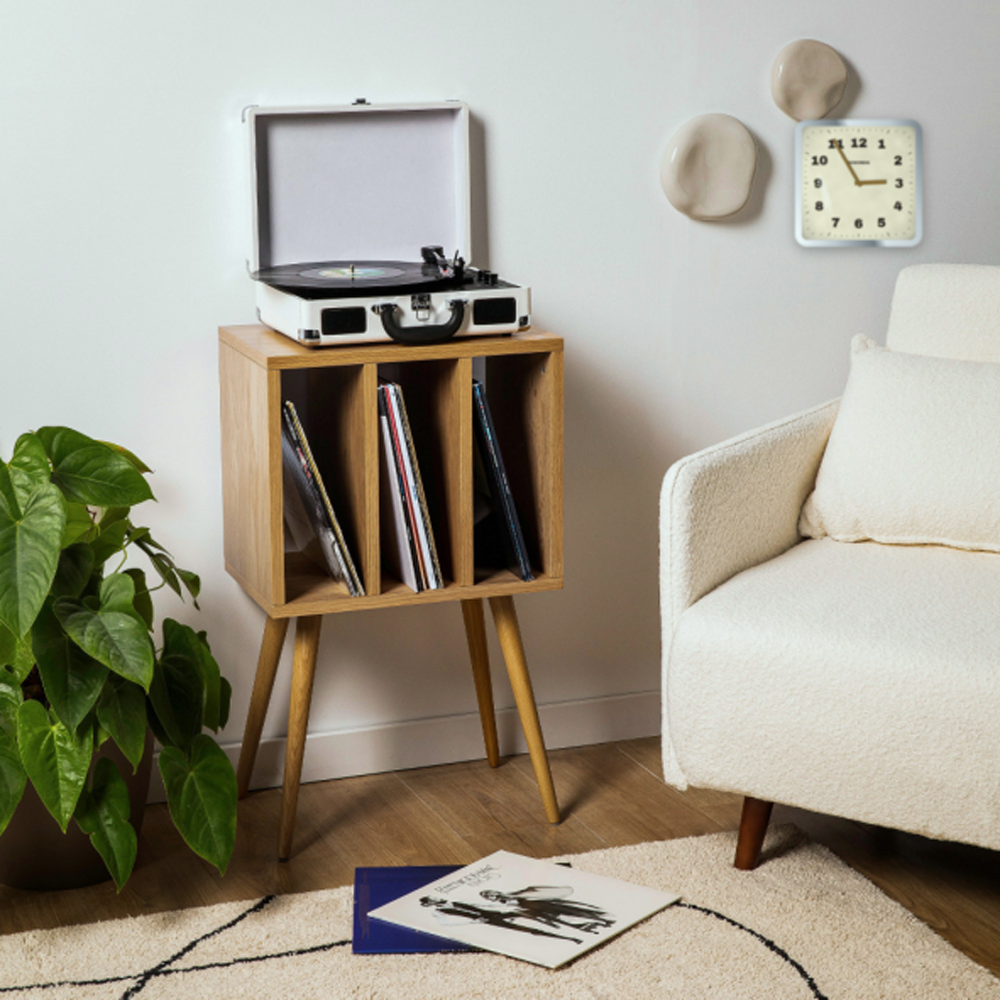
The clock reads 2,55
